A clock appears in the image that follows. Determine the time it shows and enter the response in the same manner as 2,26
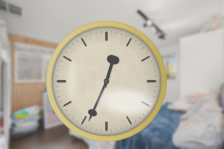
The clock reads 12,34
